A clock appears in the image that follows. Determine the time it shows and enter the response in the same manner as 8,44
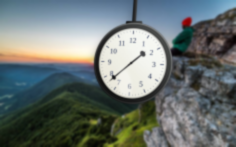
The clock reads 1,38
